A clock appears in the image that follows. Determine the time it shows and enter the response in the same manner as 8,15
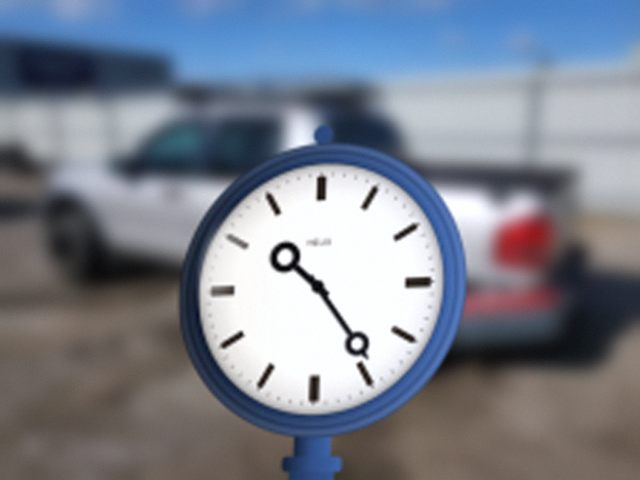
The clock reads 10,24
